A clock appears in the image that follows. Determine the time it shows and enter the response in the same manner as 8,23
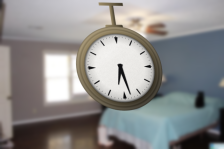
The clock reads 6,28
